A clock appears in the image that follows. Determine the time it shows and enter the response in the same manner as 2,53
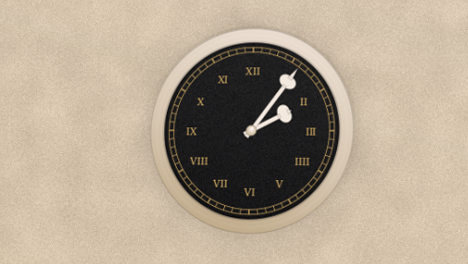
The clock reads 2,06
